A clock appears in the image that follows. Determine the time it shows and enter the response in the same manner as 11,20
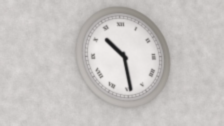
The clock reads 10,29
